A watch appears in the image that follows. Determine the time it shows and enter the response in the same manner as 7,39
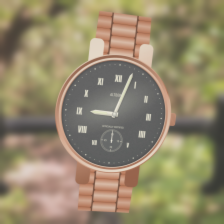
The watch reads 9,03
